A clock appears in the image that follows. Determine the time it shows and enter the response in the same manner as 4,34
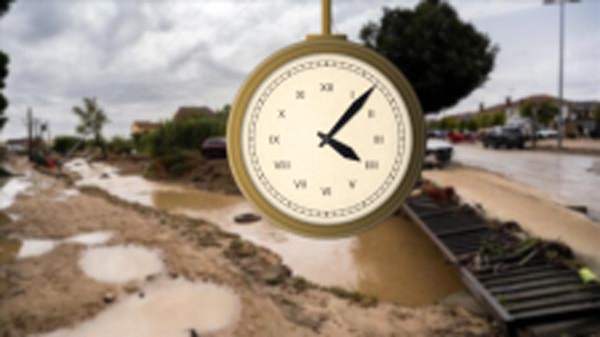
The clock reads 4,07
